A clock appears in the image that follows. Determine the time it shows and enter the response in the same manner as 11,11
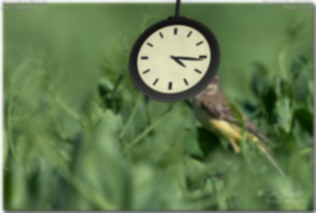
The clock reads 4,16
